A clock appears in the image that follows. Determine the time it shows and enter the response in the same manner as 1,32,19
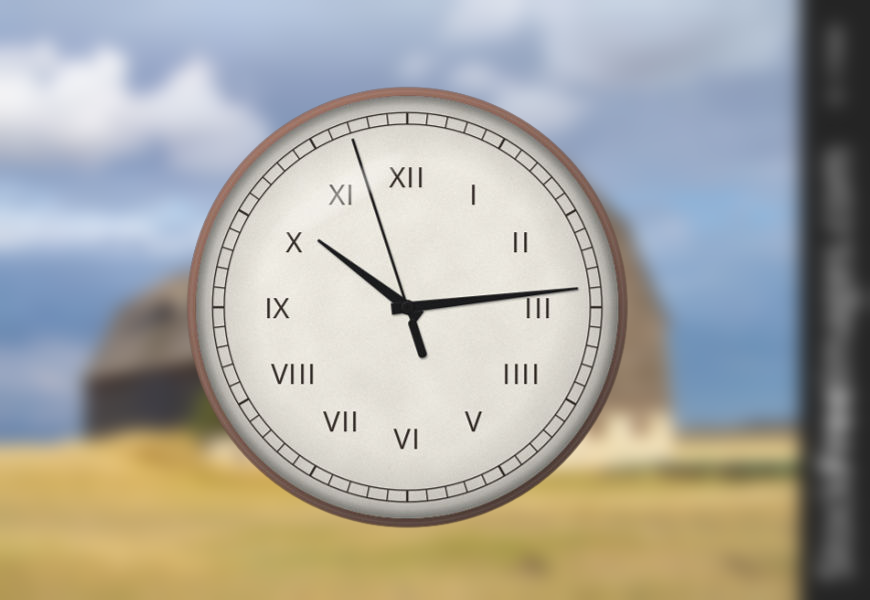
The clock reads 10,13,57
